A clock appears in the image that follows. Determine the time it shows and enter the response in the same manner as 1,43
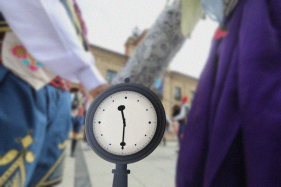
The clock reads 11,30
